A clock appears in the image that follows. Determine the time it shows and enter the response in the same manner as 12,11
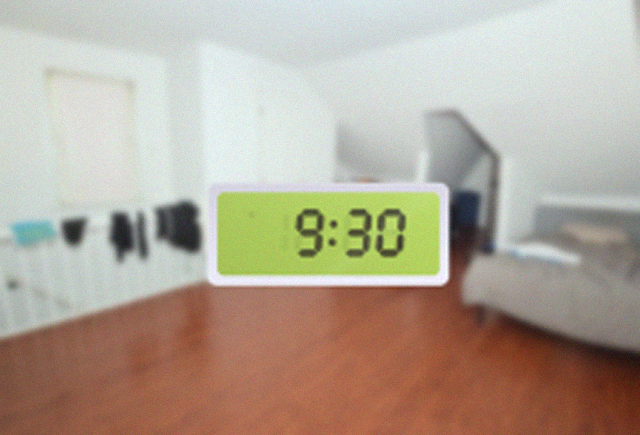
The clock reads 9,30
